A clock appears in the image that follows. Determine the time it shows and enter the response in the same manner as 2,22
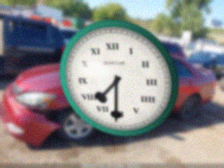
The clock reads 7,31
